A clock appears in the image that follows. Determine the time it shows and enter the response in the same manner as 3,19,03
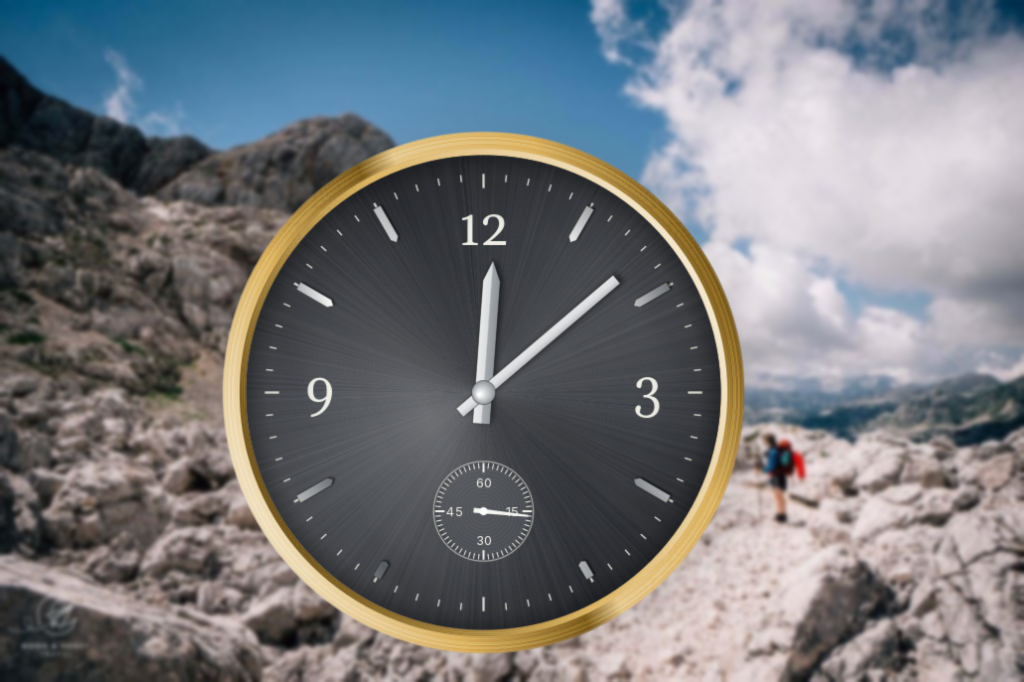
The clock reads 12,08,16
